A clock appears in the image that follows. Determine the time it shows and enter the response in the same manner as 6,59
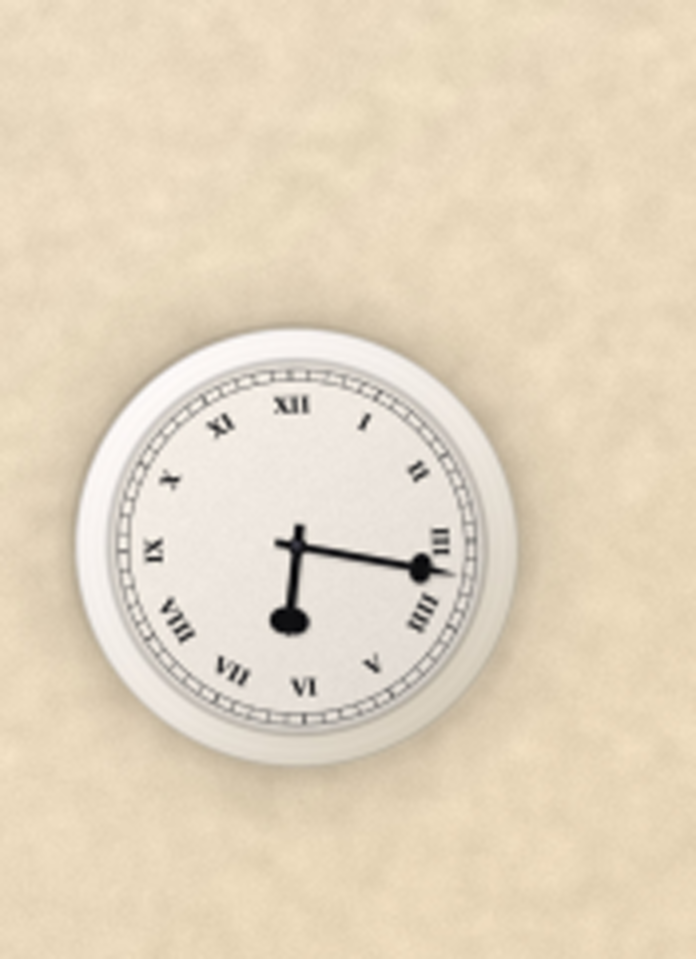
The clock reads 6,17
